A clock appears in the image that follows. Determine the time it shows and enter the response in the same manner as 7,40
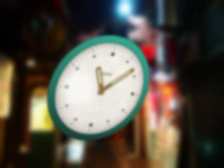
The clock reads 11,08
